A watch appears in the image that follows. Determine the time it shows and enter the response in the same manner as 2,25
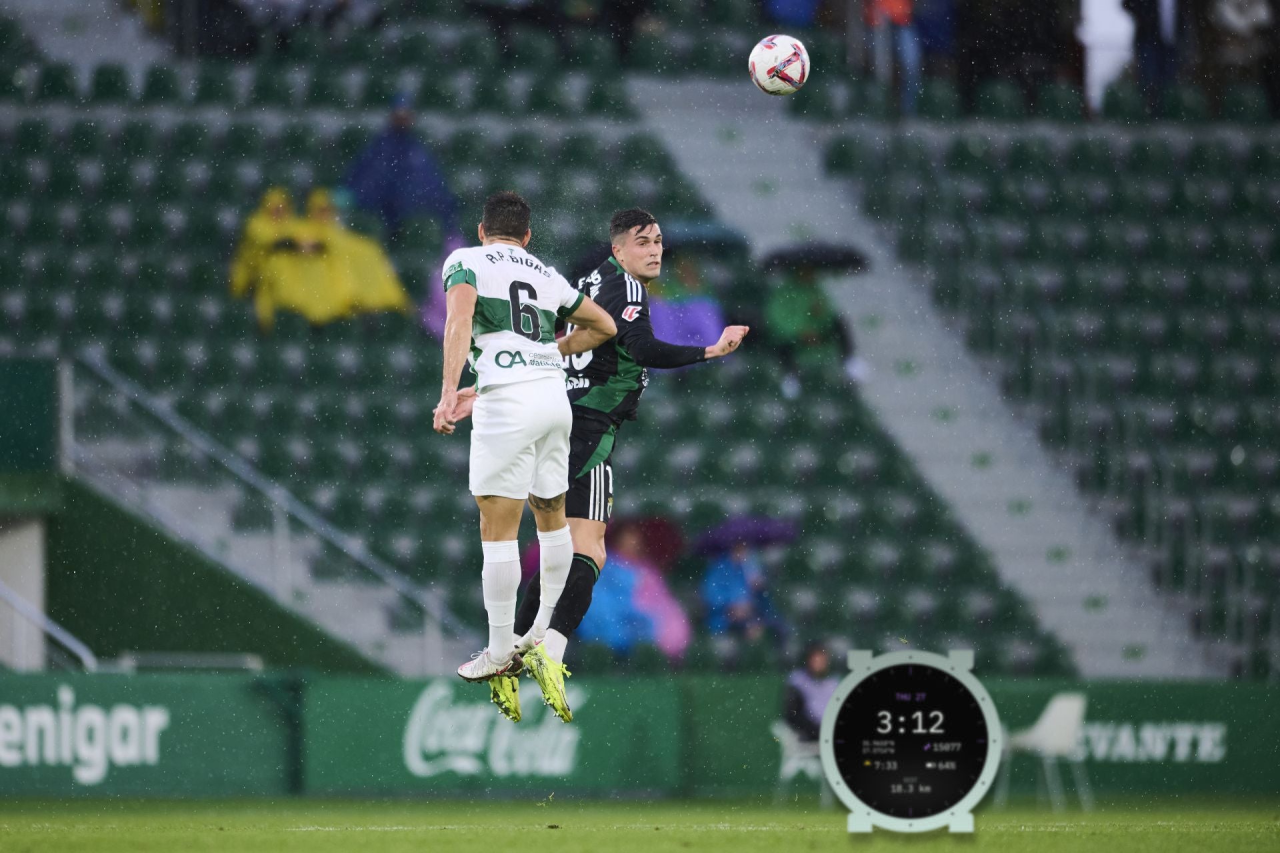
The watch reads 3,12
